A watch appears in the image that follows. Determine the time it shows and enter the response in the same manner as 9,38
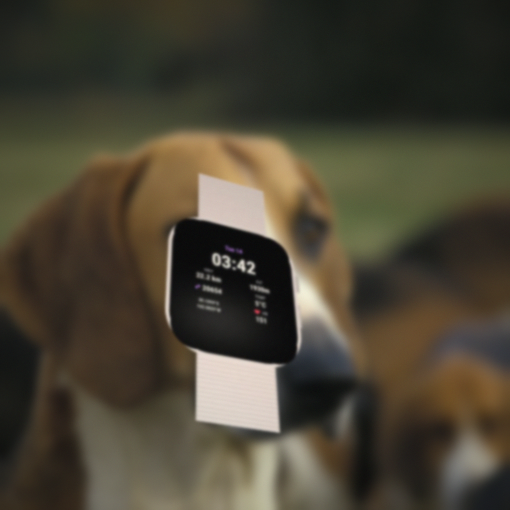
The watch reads 3,42
